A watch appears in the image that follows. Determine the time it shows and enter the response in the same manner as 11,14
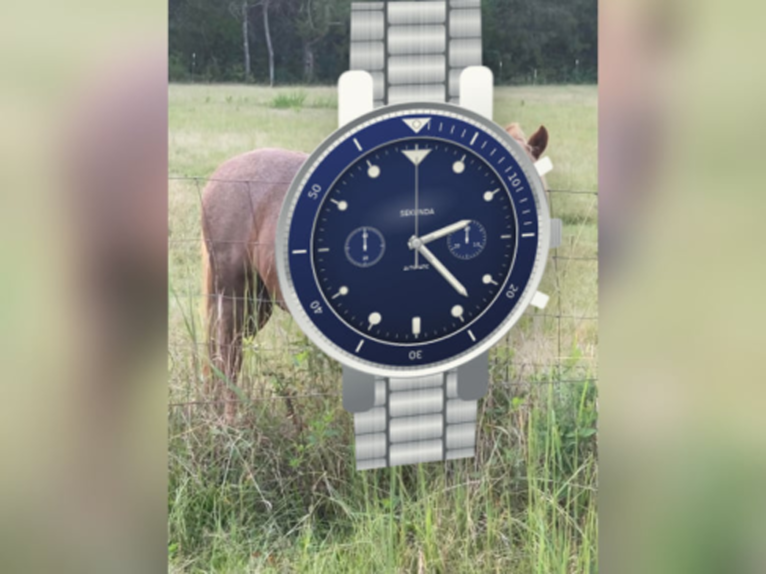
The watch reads 2,23
